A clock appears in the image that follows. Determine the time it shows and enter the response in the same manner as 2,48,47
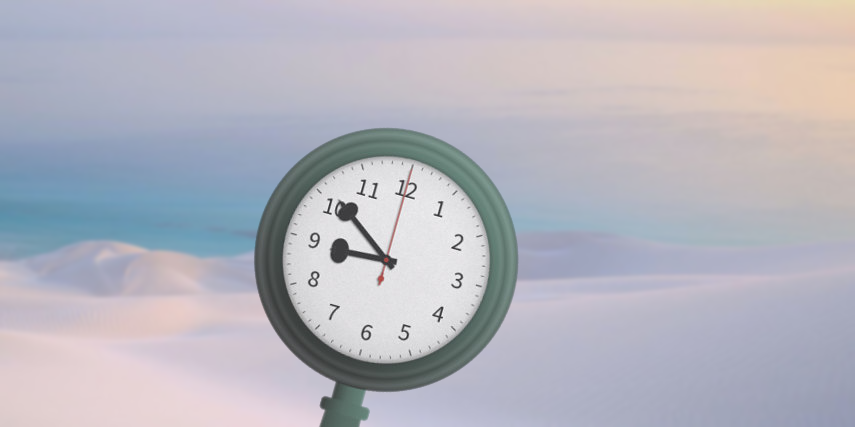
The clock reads 8,51,00
